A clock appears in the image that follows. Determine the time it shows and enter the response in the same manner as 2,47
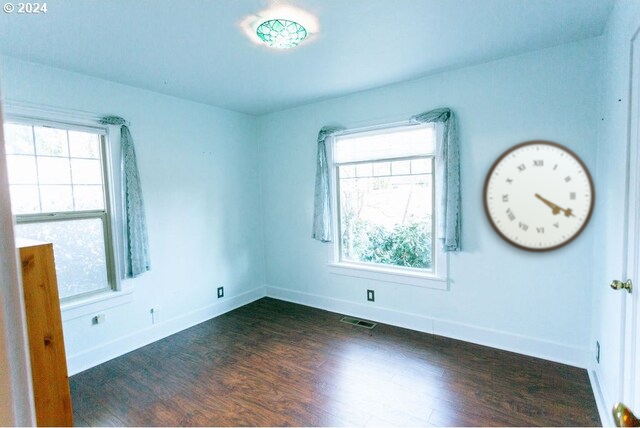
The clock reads 4,20
